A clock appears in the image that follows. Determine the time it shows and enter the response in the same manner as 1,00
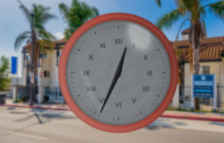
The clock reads 12,34
